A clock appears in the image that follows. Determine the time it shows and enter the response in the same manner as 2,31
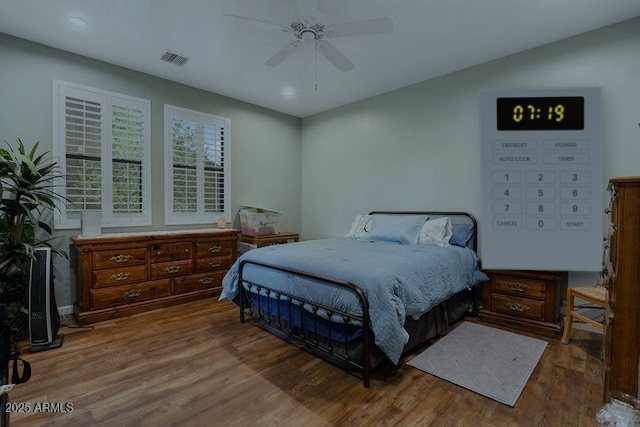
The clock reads 7,19
